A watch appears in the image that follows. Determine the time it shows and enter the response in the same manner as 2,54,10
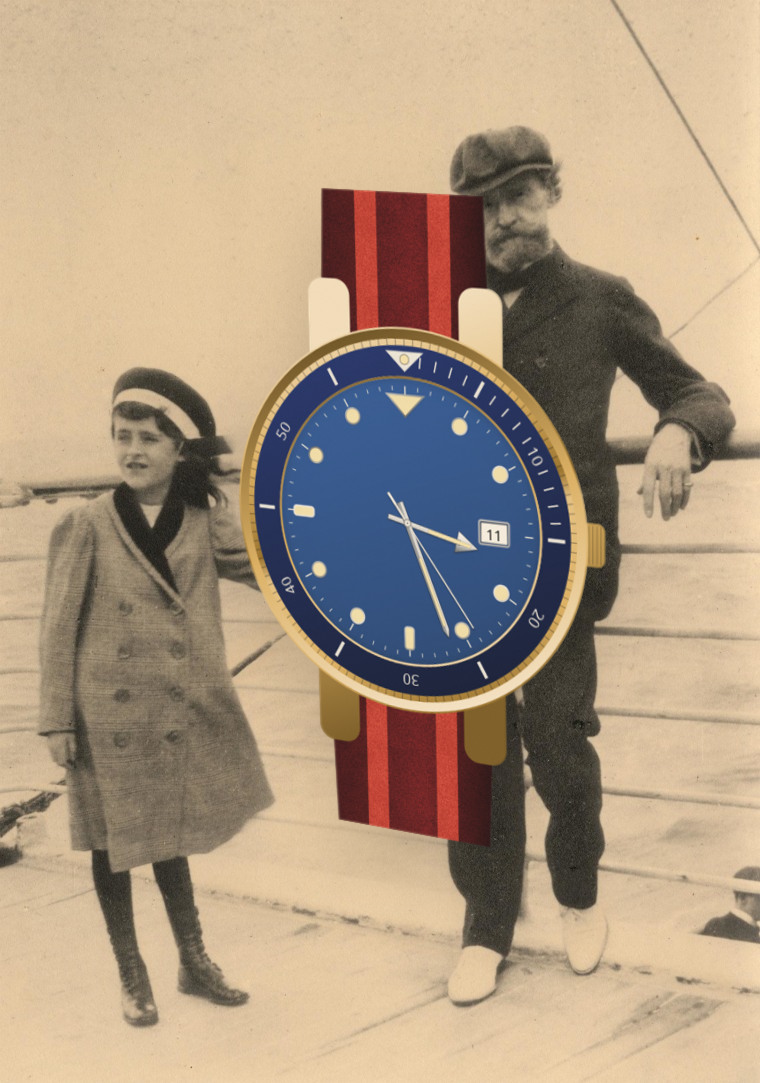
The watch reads 3,26,24
